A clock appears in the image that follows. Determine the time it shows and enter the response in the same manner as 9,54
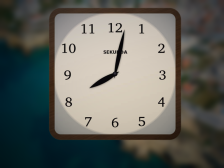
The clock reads 8,02
